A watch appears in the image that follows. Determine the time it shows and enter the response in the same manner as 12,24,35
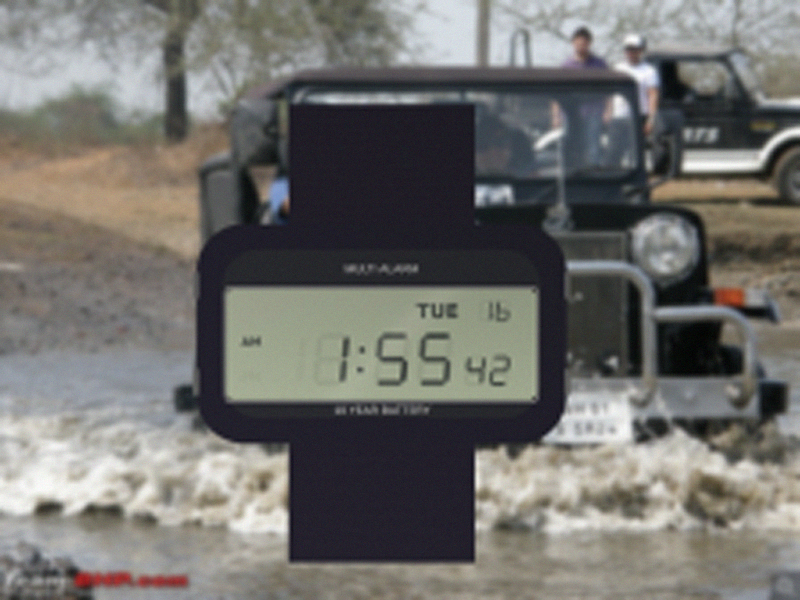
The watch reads 1,55,42
